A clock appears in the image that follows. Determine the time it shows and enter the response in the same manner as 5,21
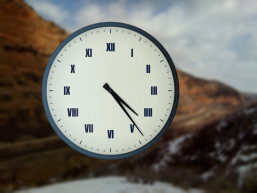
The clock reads 4,24
